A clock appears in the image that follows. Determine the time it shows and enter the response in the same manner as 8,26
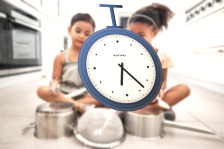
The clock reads 6,23
